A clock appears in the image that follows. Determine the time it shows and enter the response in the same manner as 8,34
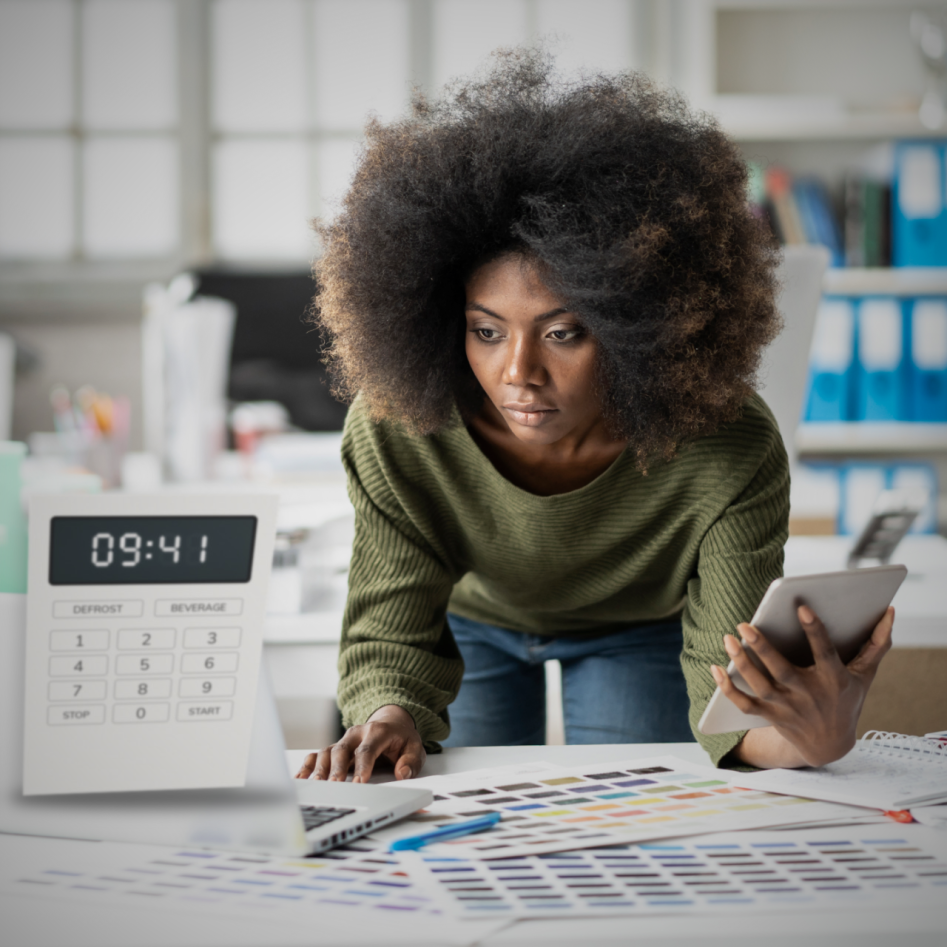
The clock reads 9,41
